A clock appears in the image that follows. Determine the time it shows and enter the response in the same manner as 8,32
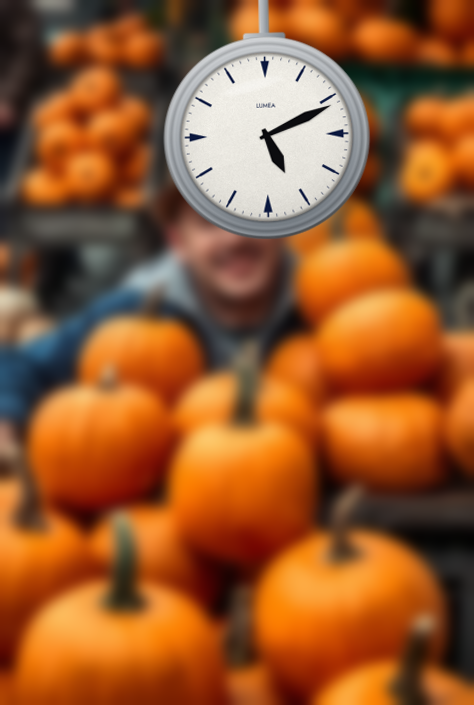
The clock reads 5,11
